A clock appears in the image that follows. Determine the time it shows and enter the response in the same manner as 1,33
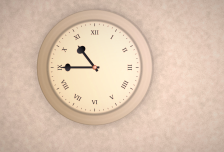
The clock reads 10,45
